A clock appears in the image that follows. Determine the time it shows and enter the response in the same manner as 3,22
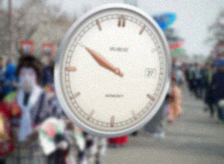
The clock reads 9,50
